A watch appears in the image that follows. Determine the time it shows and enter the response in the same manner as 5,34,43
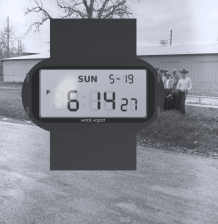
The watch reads 6,14,27
